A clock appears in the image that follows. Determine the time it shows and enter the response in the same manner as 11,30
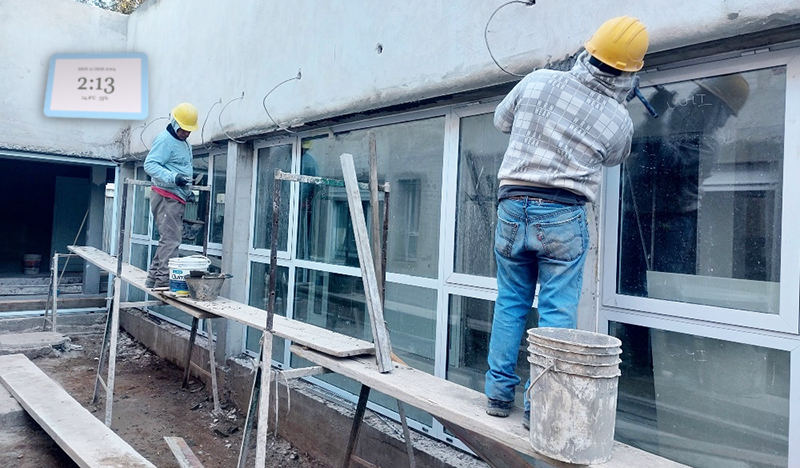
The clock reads 2,13
